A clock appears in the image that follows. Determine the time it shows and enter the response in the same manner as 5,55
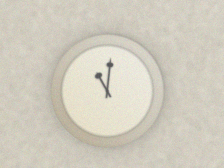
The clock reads 11,01
